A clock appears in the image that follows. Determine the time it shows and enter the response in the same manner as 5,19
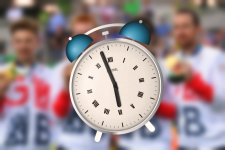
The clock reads 5,58
